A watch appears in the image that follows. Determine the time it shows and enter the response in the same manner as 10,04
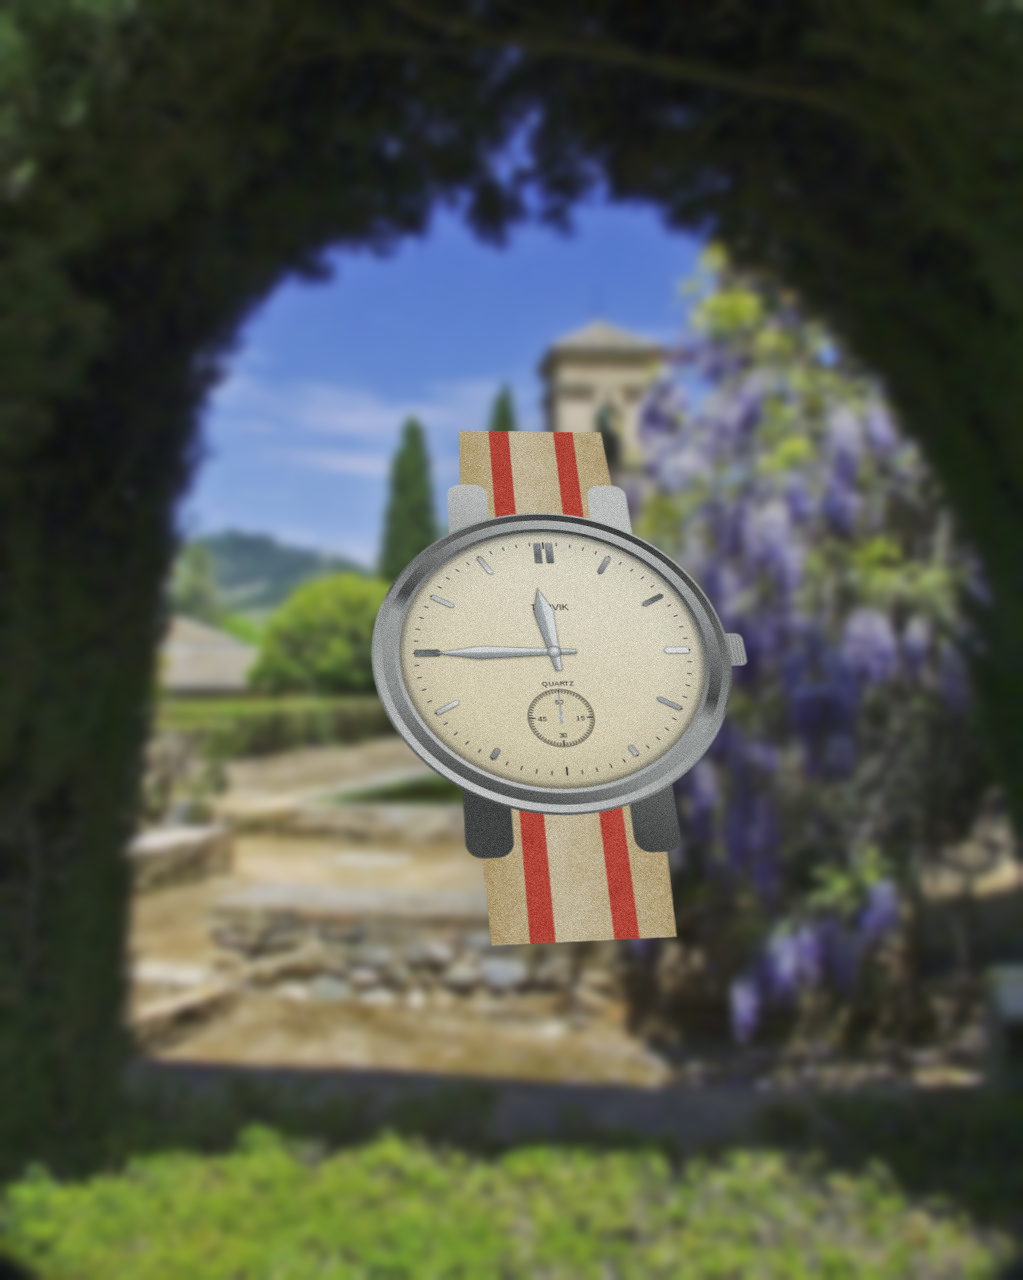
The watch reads 11,45
